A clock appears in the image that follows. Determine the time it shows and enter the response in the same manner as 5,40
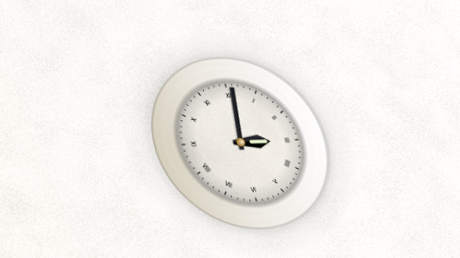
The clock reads 3,01
